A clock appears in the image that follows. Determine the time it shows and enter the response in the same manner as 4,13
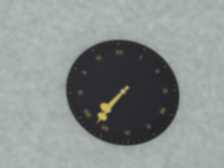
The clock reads 7,37
